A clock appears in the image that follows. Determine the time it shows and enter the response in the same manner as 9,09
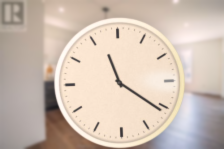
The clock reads 11,21
